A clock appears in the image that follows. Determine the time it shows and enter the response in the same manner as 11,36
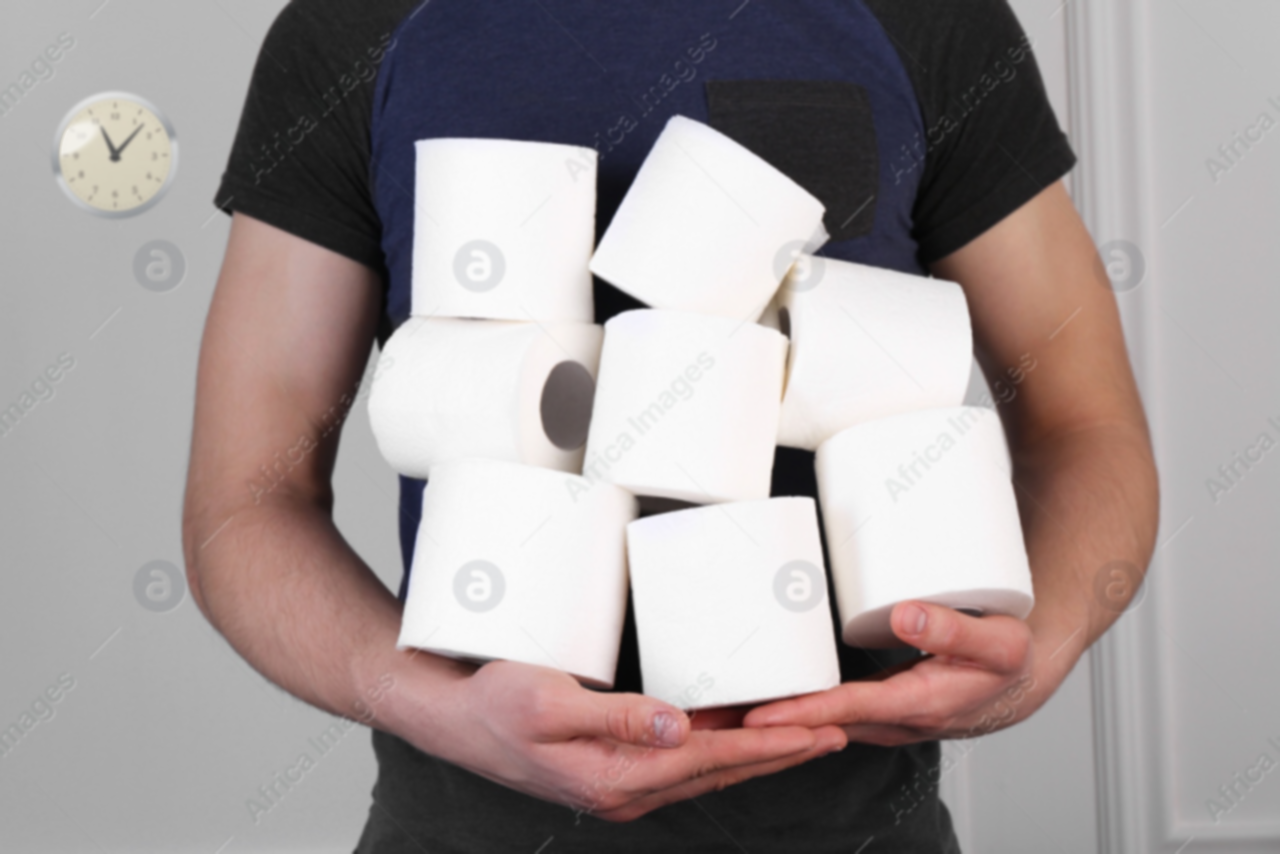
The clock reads 11,07
